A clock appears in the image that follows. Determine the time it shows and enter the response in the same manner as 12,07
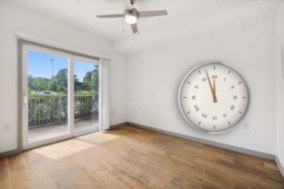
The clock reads 11,57
